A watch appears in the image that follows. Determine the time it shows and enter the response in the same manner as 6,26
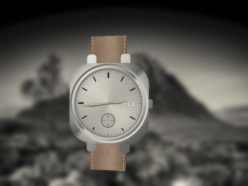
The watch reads 2,44
